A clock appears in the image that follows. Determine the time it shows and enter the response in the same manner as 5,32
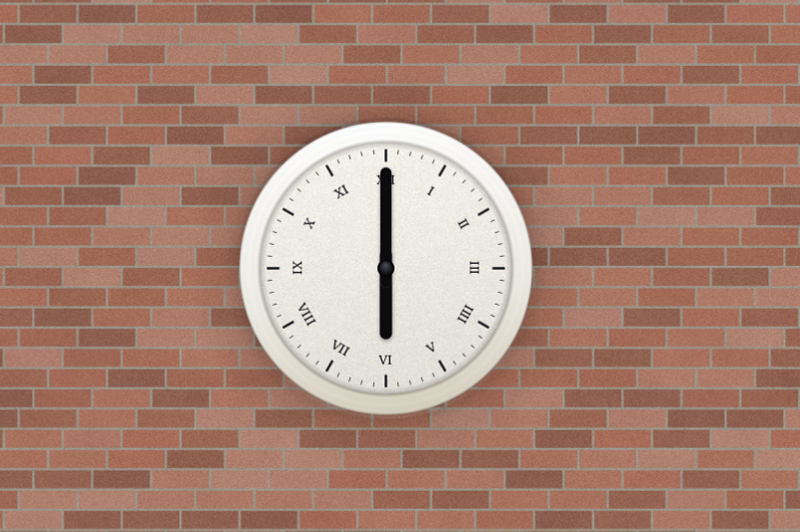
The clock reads 6,00
